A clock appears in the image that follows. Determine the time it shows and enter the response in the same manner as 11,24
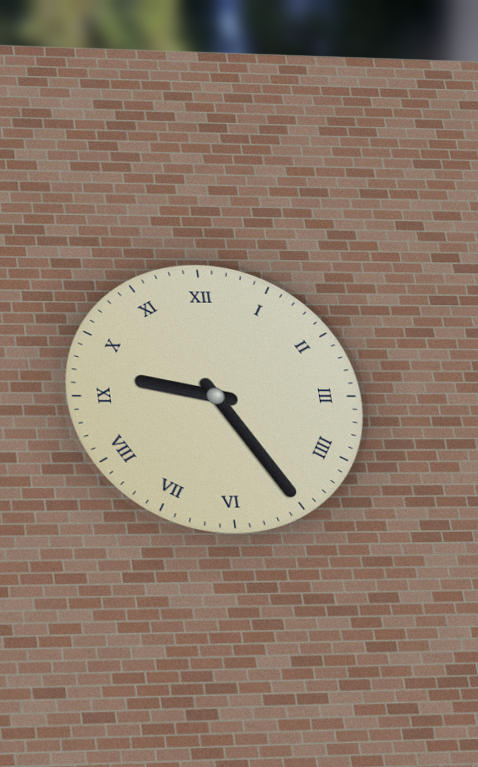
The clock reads 9,25
